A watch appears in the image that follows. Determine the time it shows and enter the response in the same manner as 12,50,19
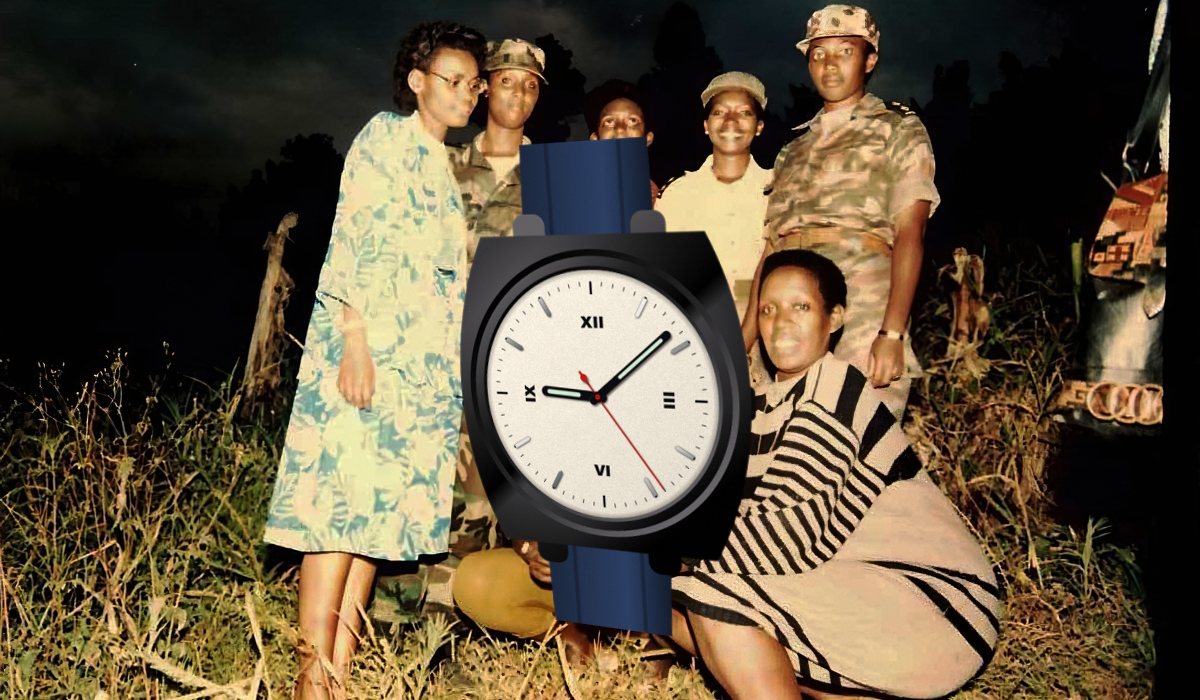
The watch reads 9,08,24
